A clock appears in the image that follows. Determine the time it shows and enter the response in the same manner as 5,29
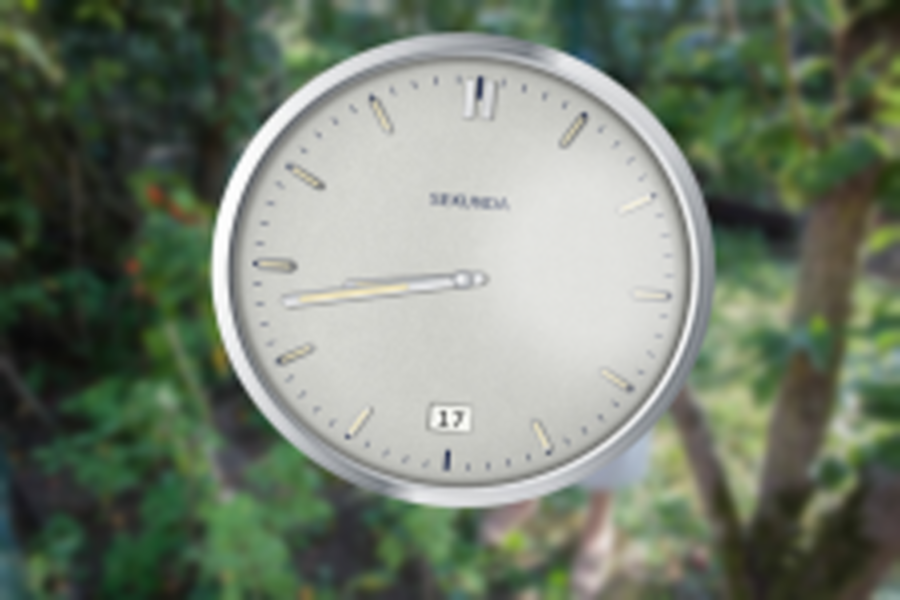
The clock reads 8,43
